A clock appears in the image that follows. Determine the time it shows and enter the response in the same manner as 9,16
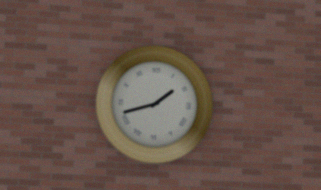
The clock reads 1,42
